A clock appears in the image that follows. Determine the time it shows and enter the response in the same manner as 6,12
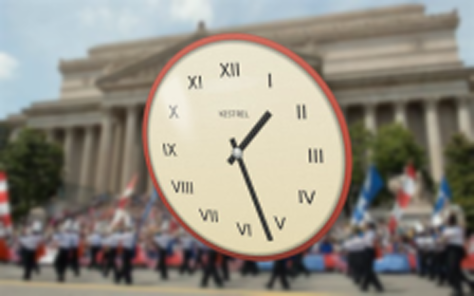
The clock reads 1,27
